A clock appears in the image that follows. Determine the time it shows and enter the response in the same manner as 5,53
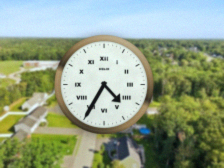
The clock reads 4,35
